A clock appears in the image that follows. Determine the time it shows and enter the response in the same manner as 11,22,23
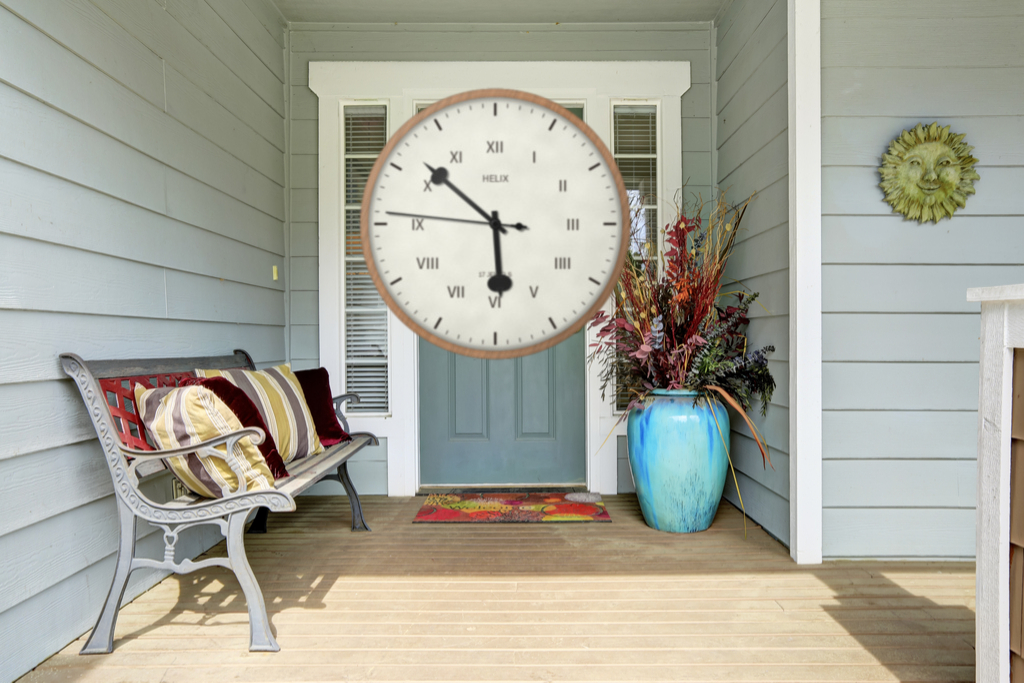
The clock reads 5,51,46
